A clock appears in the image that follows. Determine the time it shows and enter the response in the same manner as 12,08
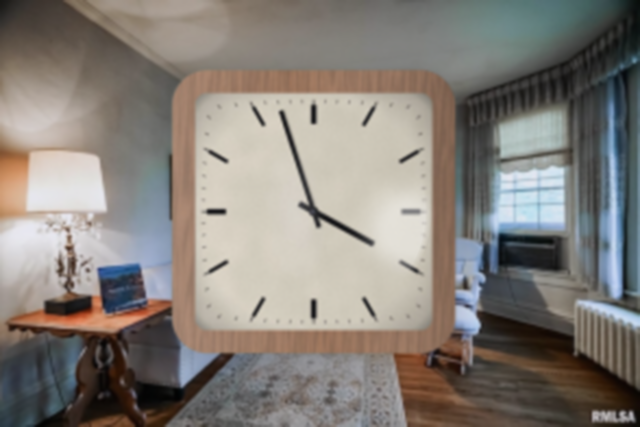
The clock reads 3,57
